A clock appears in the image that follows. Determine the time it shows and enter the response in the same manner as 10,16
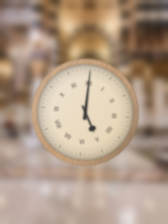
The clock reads 5,00
